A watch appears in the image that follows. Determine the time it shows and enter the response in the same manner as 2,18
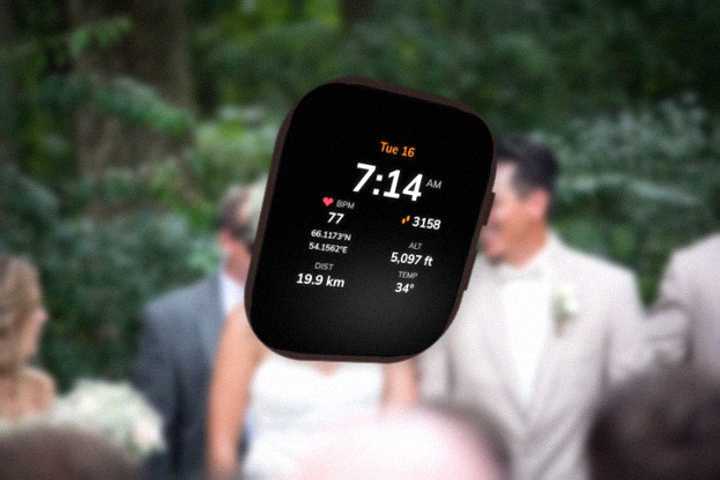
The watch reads 7,14
